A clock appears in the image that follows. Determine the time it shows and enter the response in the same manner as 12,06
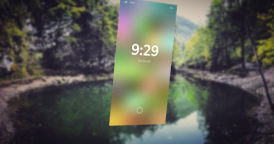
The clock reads 9,29
